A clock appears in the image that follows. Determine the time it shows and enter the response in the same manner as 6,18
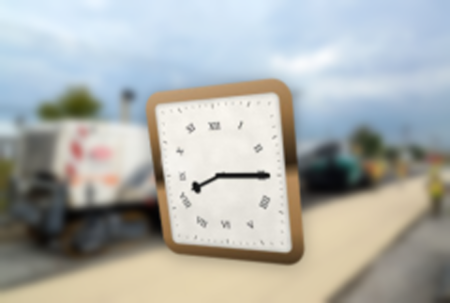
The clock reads 8,15
